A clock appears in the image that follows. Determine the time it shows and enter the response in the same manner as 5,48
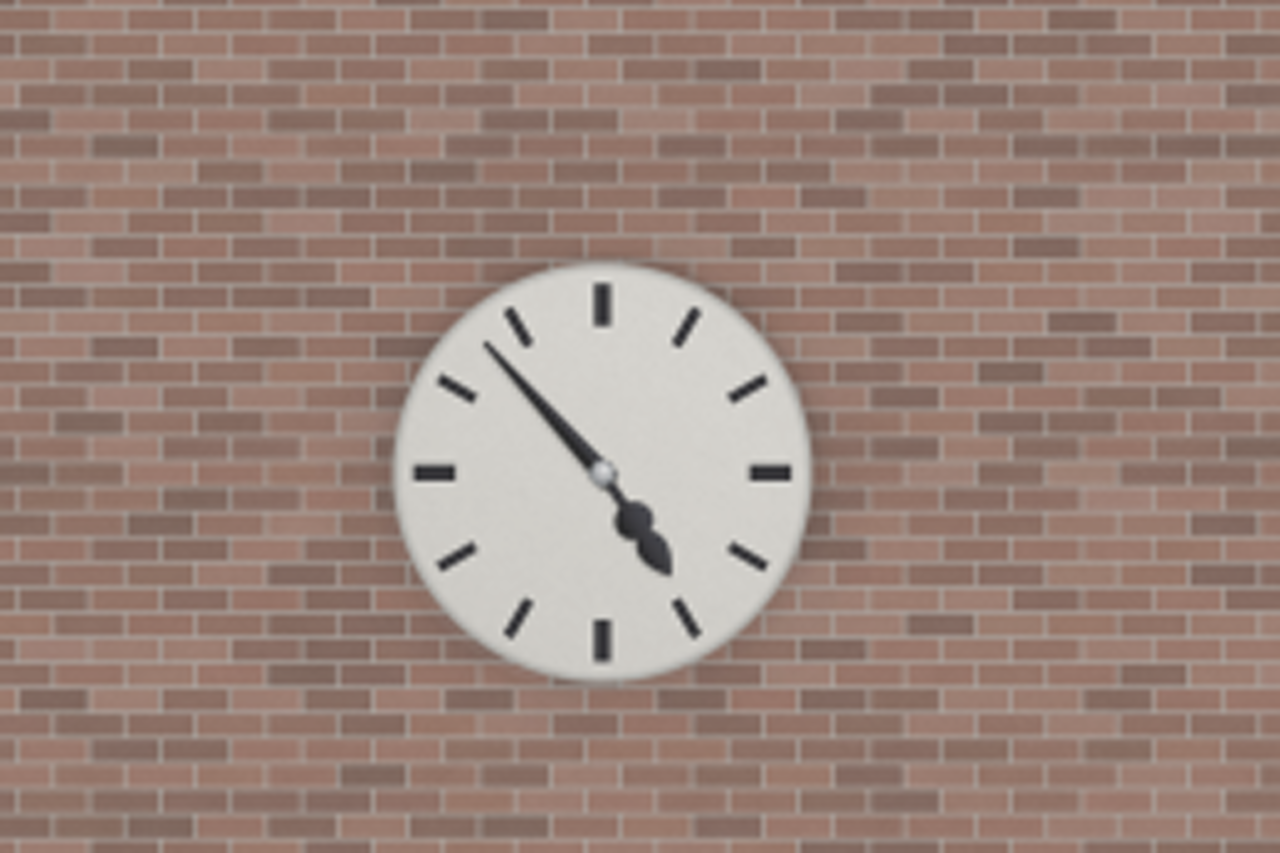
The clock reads 4,53
